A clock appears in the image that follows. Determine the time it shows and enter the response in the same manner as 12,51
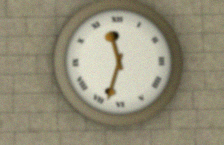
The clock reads 11,33
